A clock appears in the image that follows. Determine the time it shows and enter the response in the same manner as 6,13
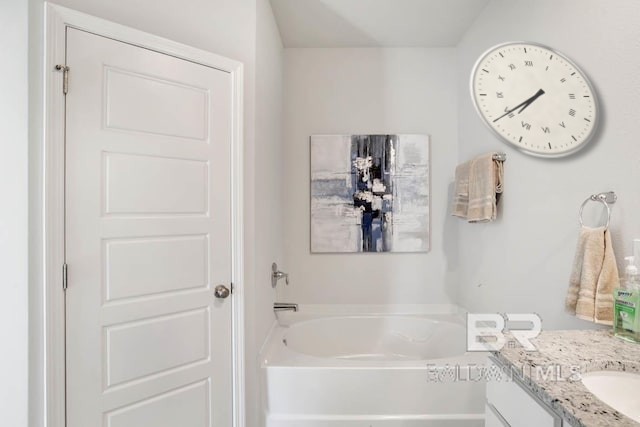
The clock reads 7,40
